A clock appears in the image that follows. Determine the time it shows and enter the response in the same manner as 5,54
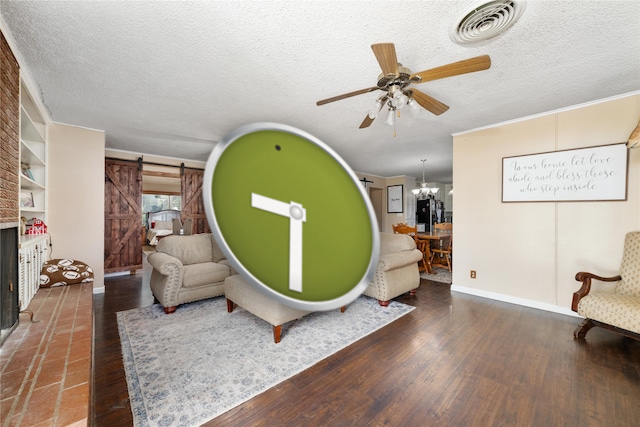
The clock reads 9,33
